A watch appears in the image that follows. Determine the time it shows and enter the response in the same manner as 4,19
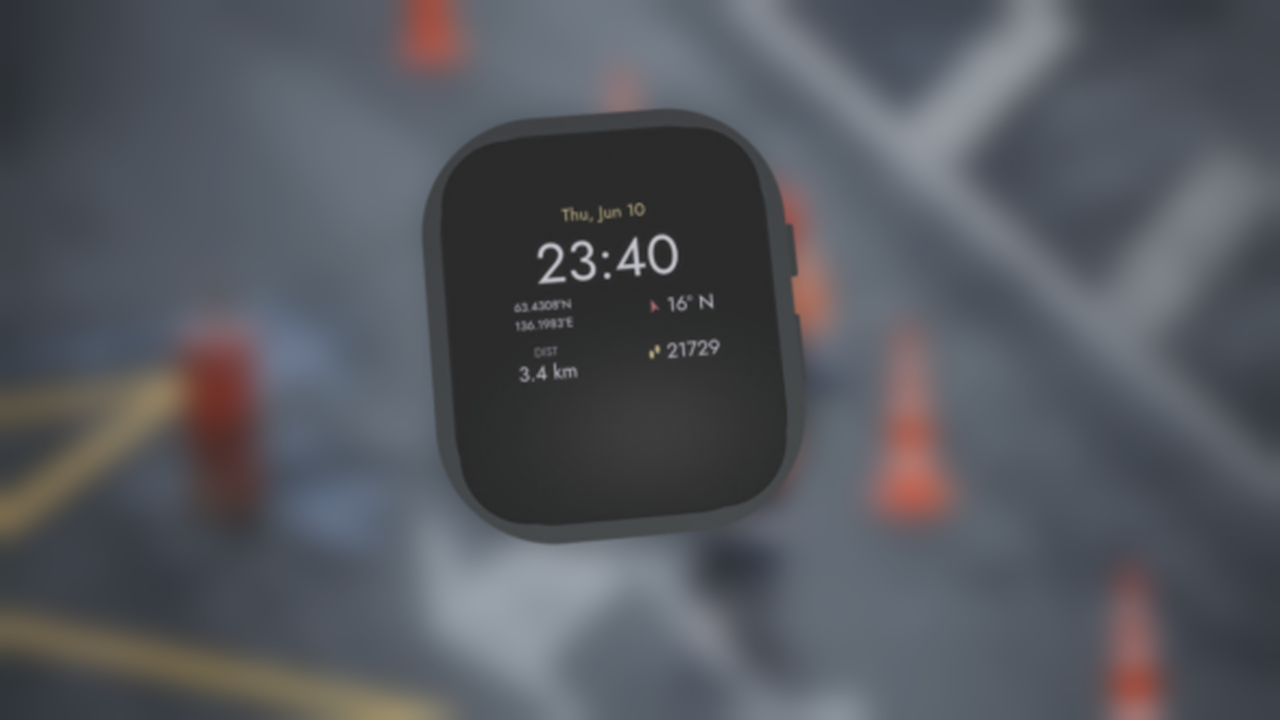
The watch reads 23,40
